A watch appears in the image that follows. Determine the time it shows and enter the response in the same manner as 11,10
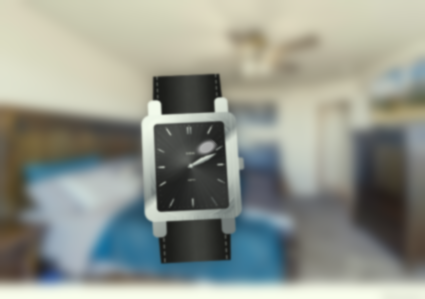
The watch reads 2,11
